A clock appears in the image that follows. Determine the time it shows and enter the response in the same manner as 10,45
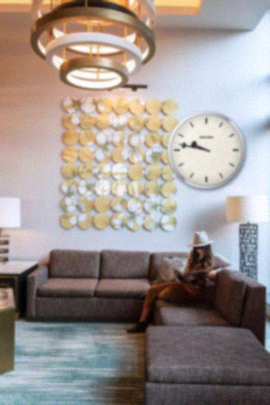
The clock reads 9,47
